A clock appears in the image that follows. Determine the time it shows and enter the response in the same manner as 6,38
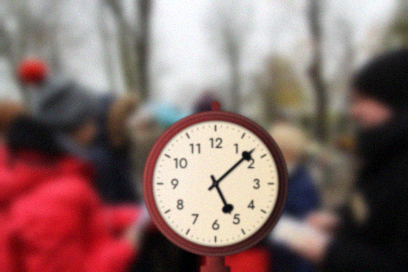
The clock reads 5,08
